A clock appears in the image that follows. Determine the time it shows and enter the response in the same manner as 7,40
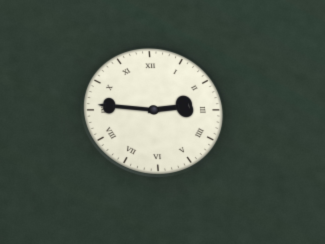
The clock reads 2,46
